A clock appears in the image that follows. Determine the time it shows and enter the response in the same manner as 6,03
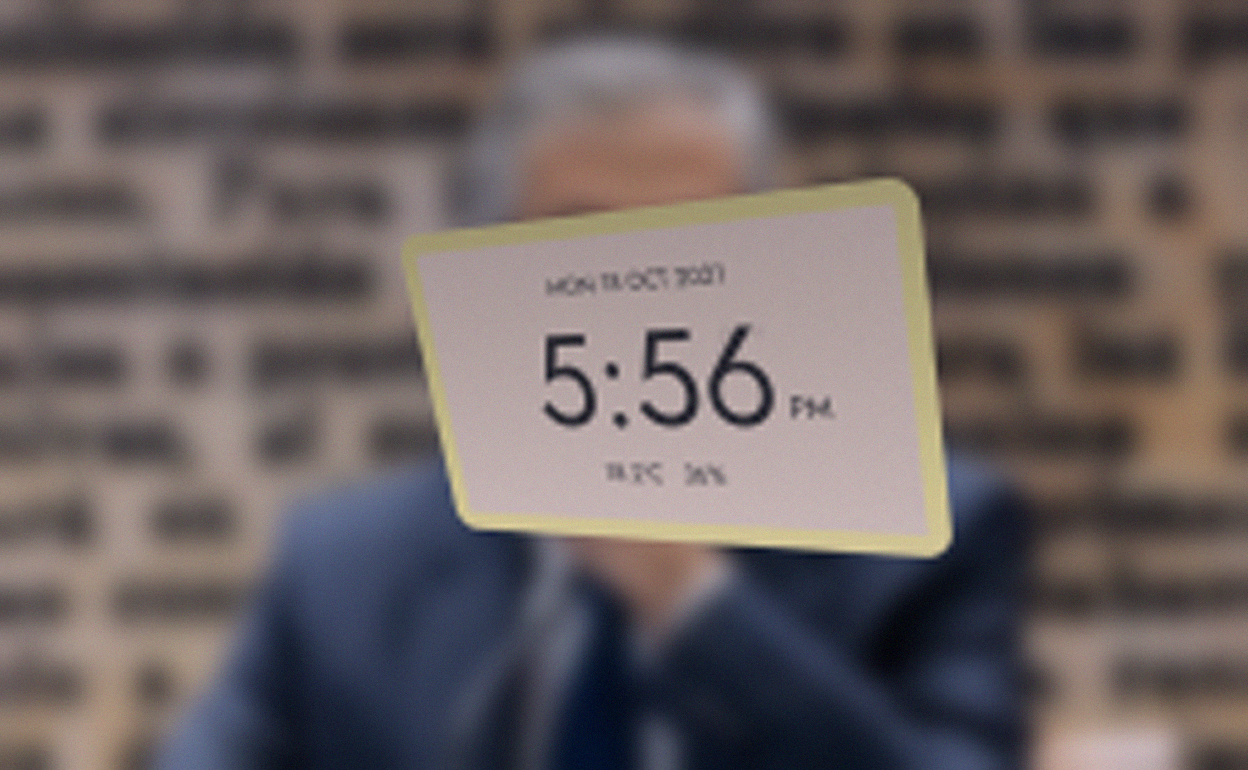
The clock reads 5,56
